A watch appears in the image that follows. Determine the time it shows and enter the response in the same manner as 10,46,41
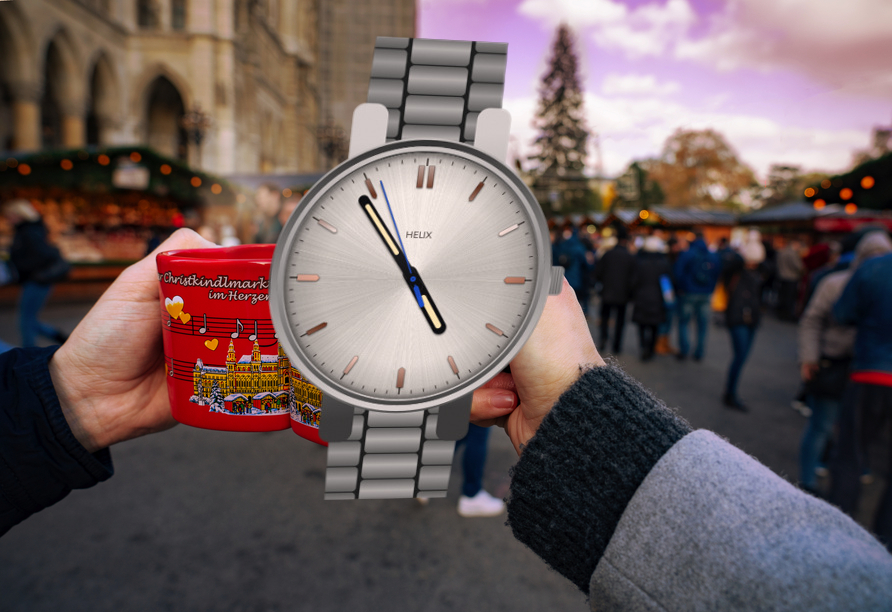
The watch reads 4,53,56
